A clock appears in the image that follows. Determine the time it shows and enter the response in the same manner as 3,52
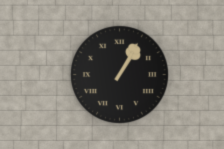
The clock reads 1,05
